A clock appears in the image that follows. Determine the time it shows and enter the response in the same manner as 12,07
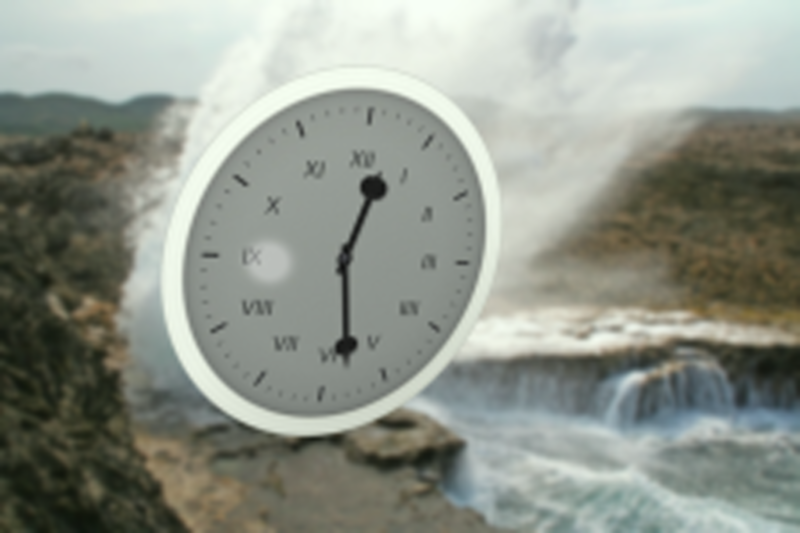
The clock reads 12,28
